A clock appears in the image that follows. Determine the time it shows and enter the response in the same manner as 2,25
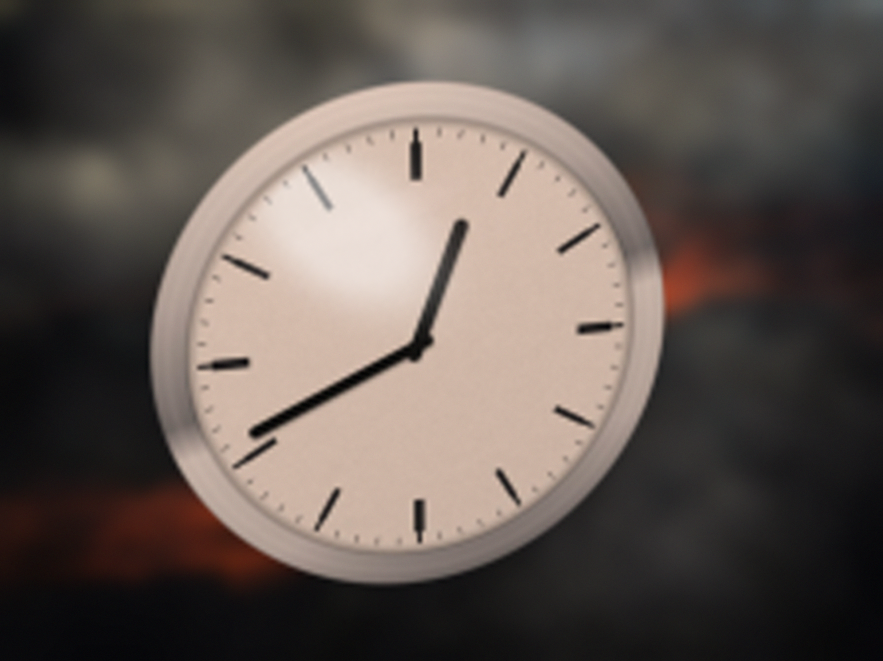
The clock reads 12,41
